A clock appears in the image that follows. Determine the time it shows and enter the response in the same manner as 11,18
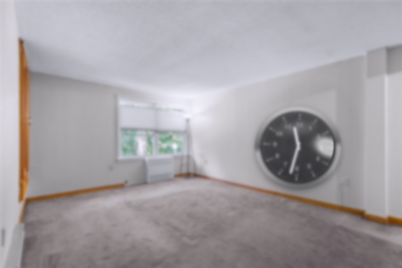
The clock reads 11,32
